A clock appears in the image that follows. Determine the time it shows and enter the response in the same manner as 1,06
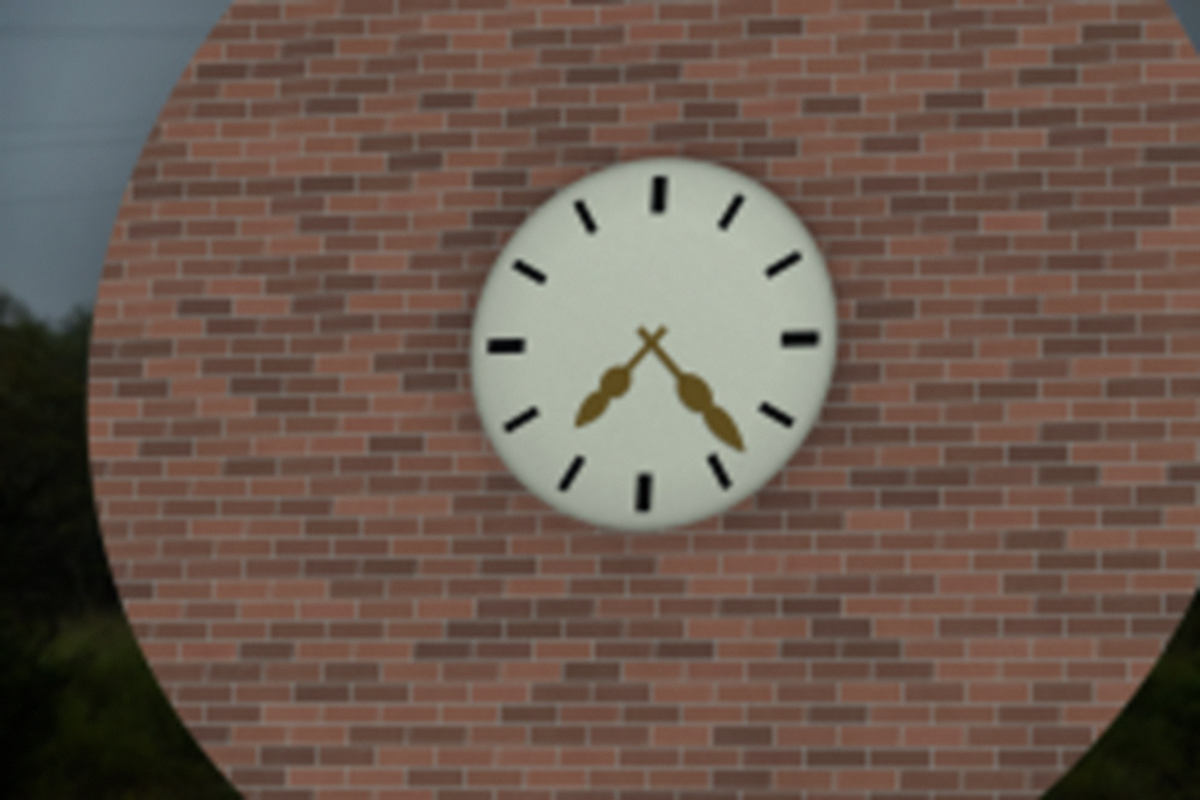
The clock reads 7,23
